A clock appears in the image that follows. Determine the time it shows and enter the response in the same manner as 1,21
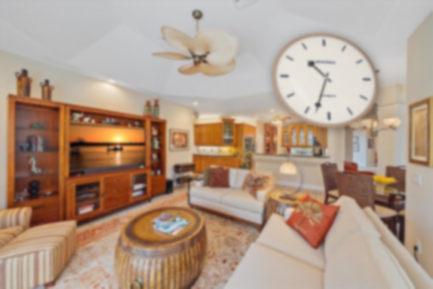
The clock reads 10,33
